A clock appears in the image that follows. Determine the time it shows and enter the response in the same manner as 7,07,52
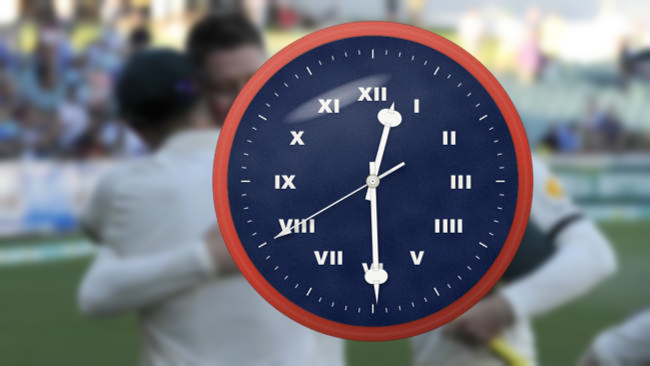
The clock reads 12,29,40
